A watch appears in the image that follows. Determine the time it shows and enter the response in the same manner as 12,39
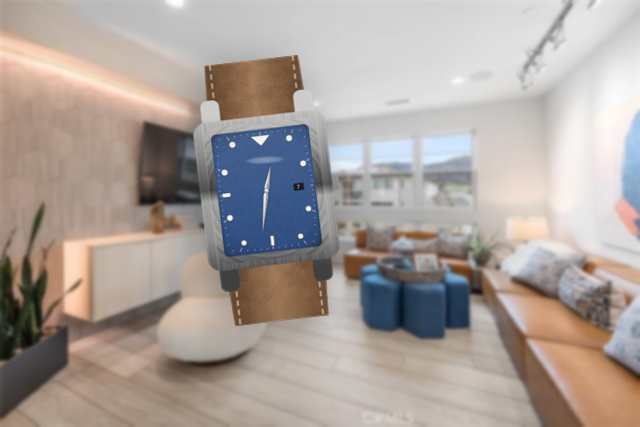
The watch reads 12,32
